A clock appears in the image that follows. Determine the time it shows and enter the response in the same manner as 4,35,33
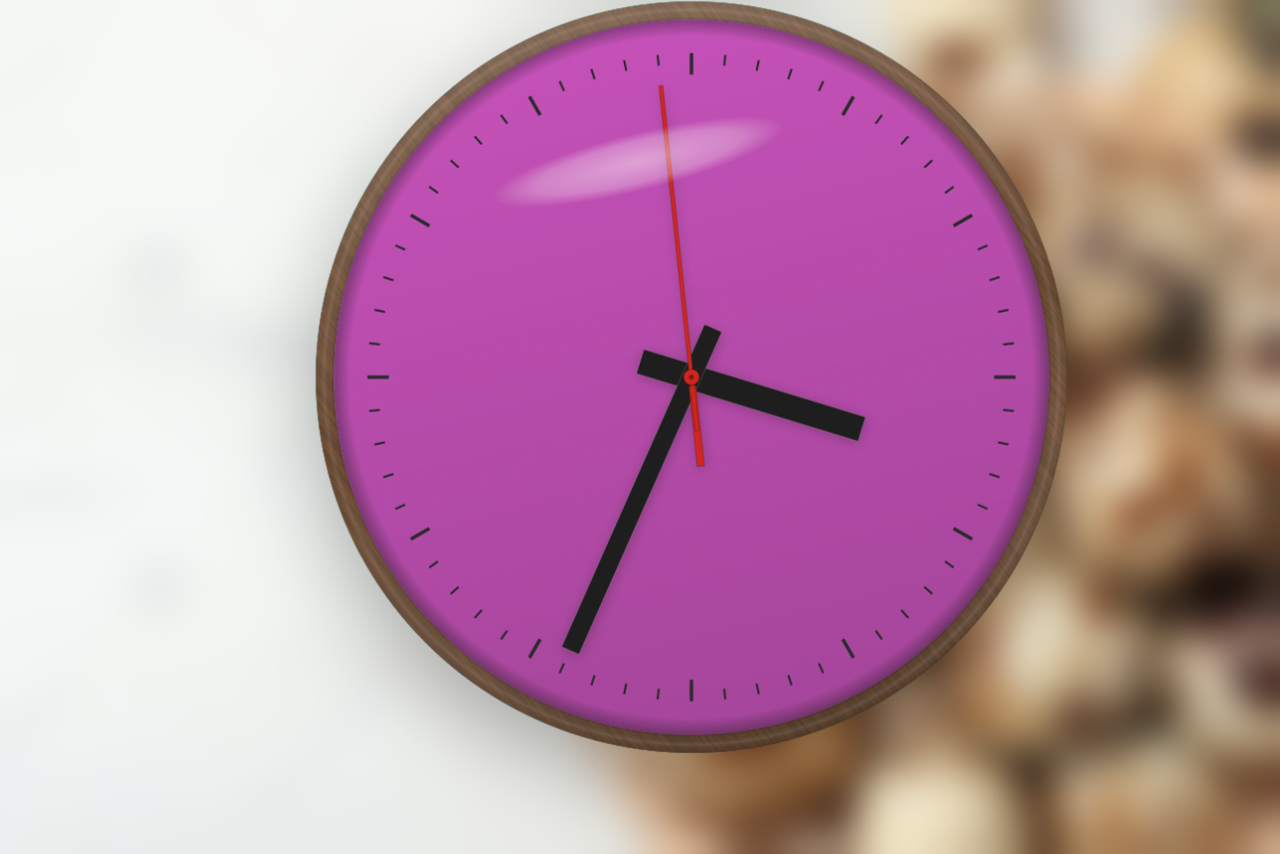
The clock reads 3,33,59
